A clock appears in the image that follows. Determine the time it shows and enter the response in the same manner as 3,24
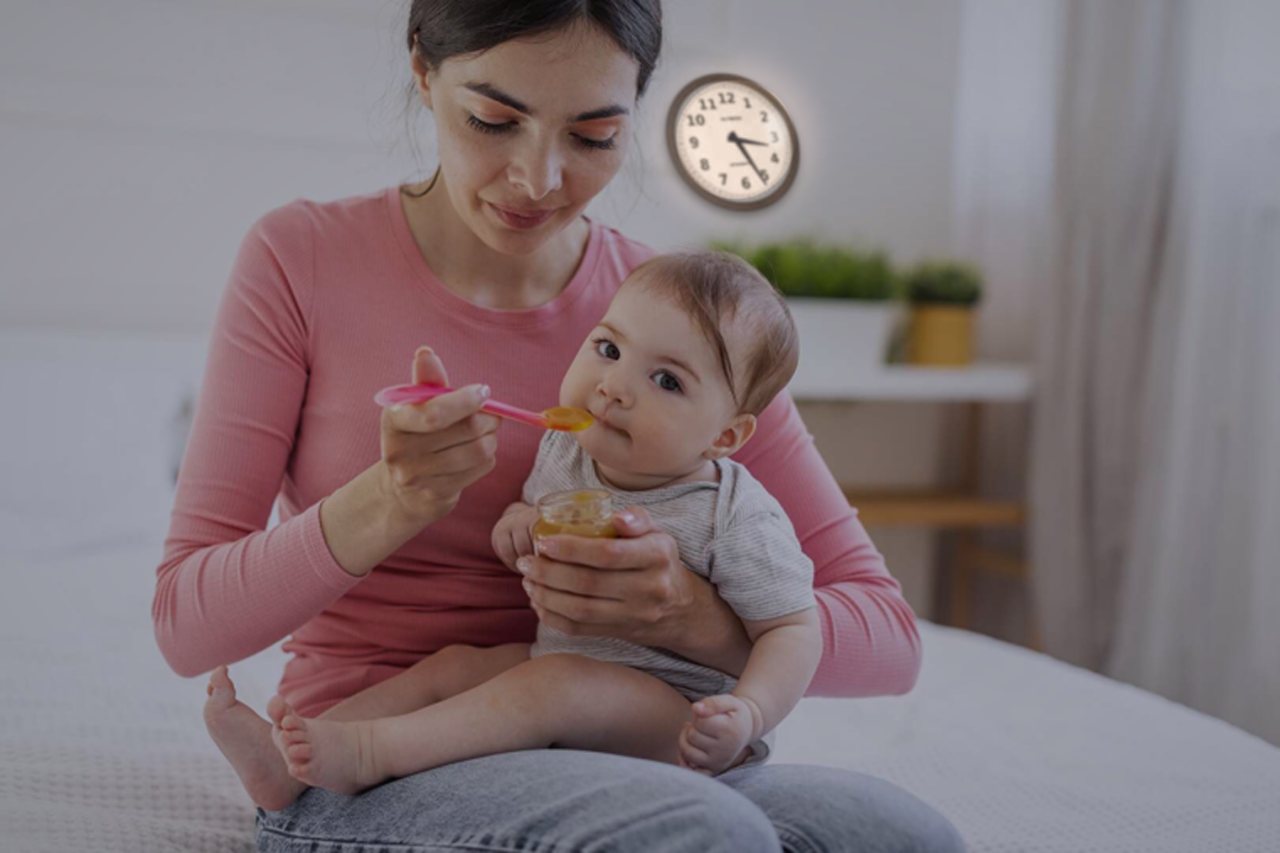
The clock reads 3,26
